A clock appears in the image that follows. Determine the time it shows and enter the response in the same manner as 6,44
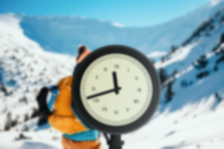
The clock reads 11,42
